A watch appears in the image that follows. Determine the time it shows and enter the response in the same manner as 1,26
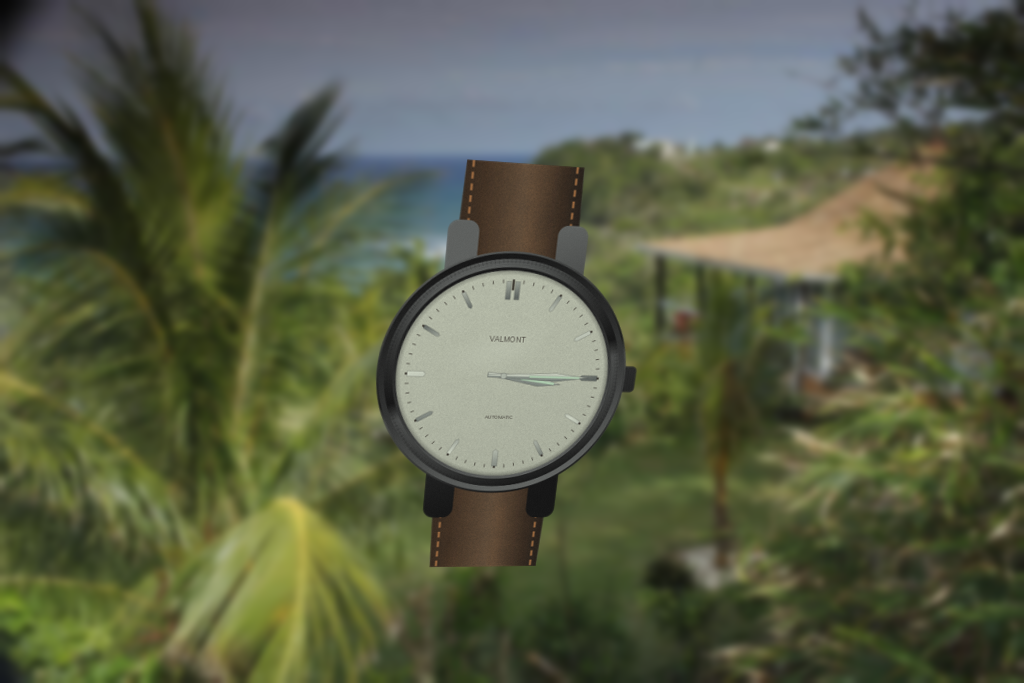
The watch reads 3,15
